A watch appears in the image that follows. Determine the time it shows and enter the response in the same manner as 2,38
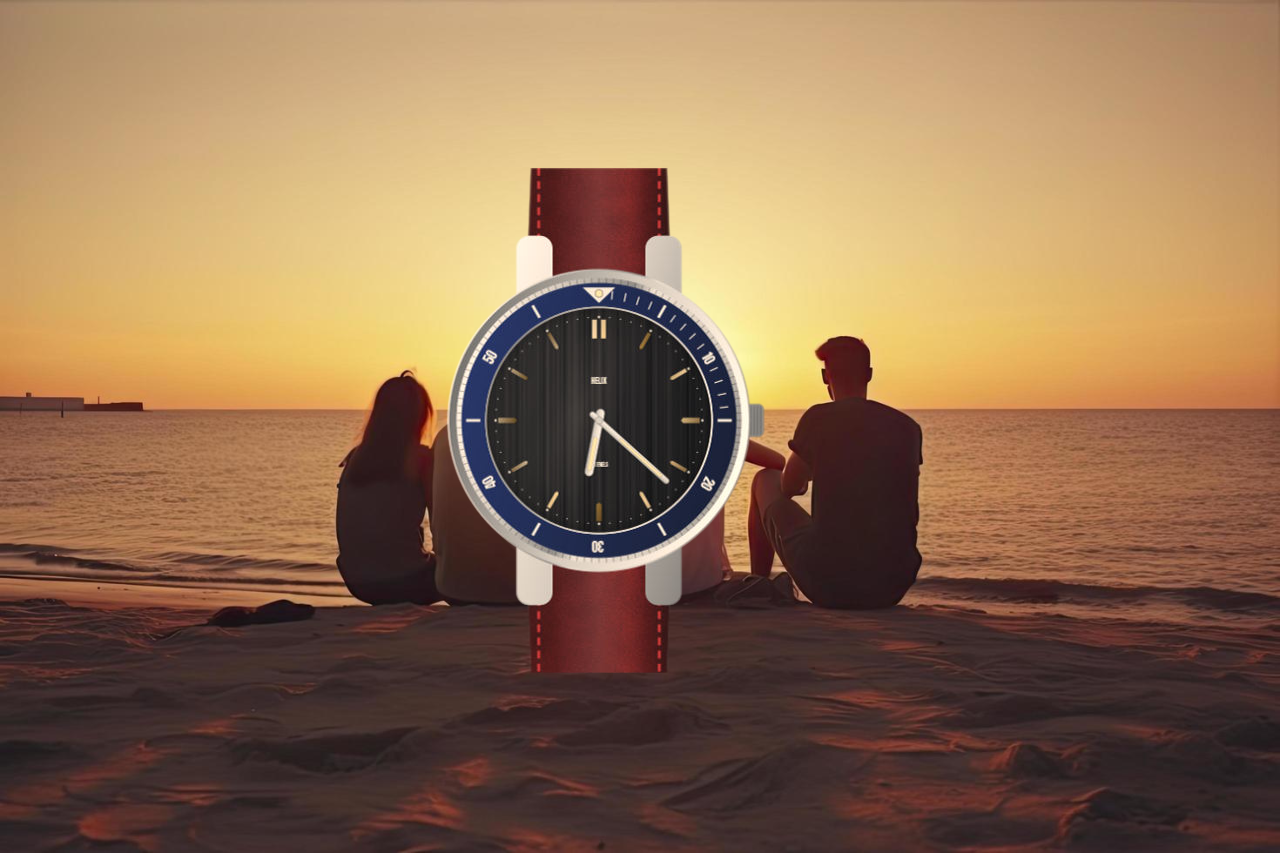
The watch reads 6,22
